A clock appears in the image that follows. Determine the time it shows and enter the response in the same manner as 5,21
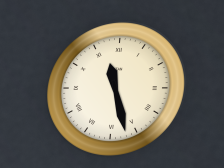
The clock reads 11,27
